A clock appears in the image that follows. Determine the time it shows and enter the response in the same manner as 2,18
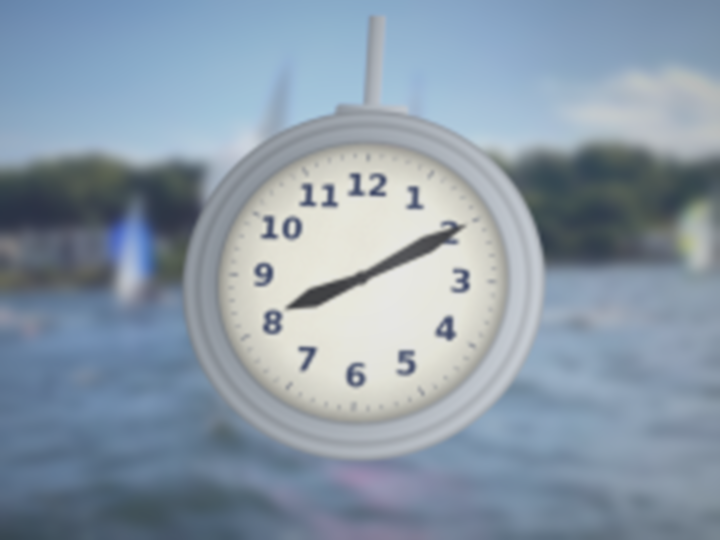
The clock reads 8,10
